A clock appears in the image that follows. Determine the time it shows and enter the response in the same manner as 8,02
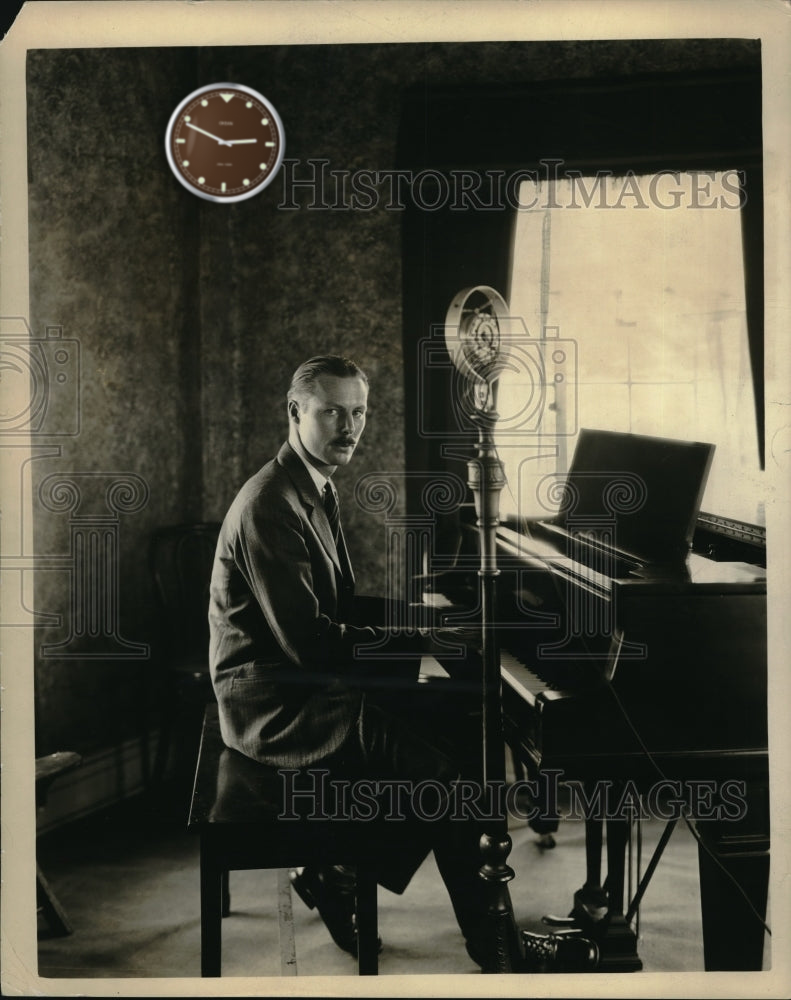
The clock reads 2,49
